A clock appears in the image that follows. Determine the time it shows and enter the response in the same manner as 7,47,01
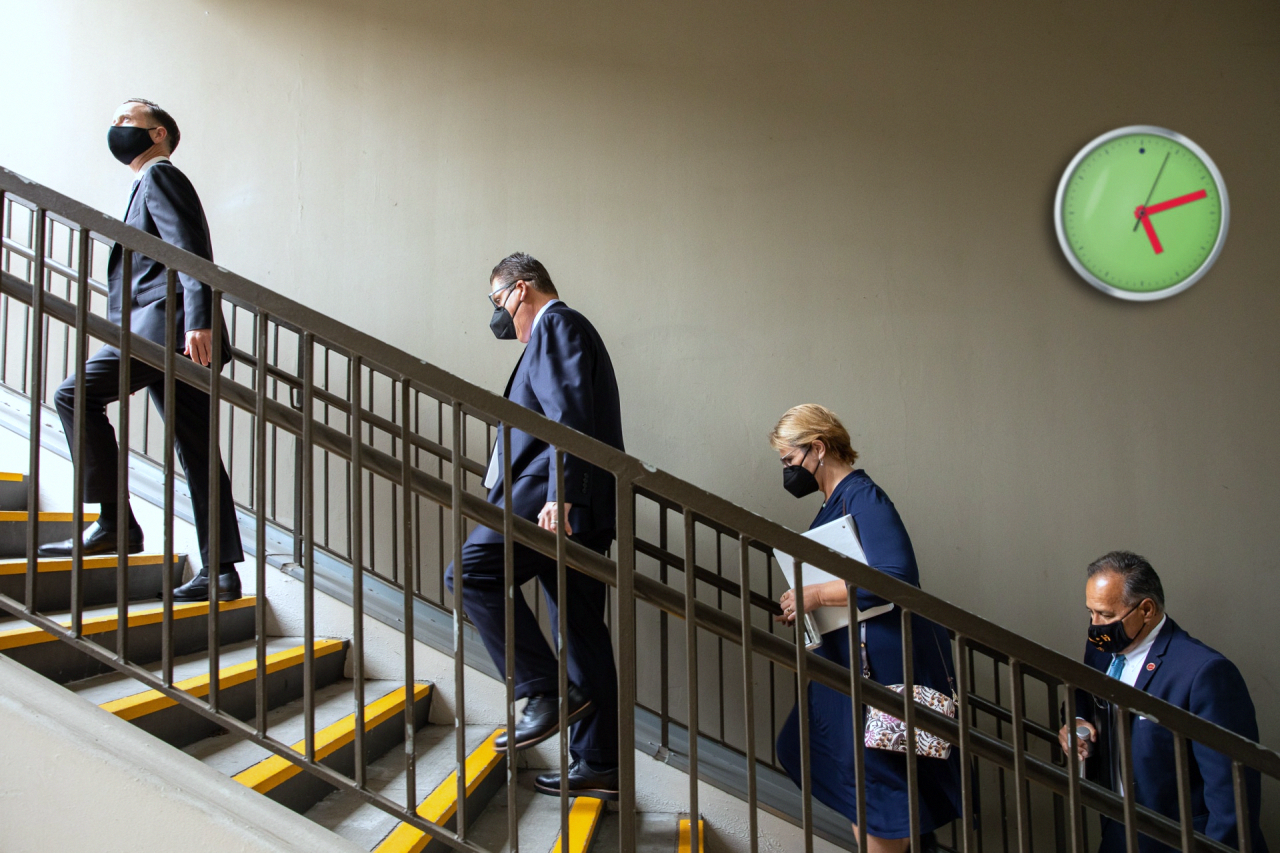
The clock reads 5,12,04
